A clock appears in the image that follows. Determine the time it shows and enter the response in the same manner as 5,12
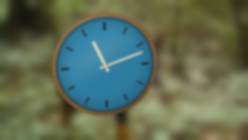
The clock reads 11,12
